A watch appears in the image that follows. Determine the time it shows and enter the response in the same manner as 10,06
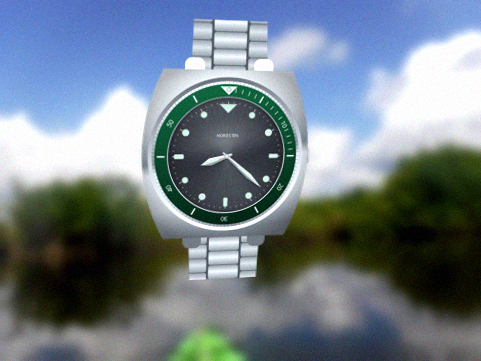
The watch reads 8,22
